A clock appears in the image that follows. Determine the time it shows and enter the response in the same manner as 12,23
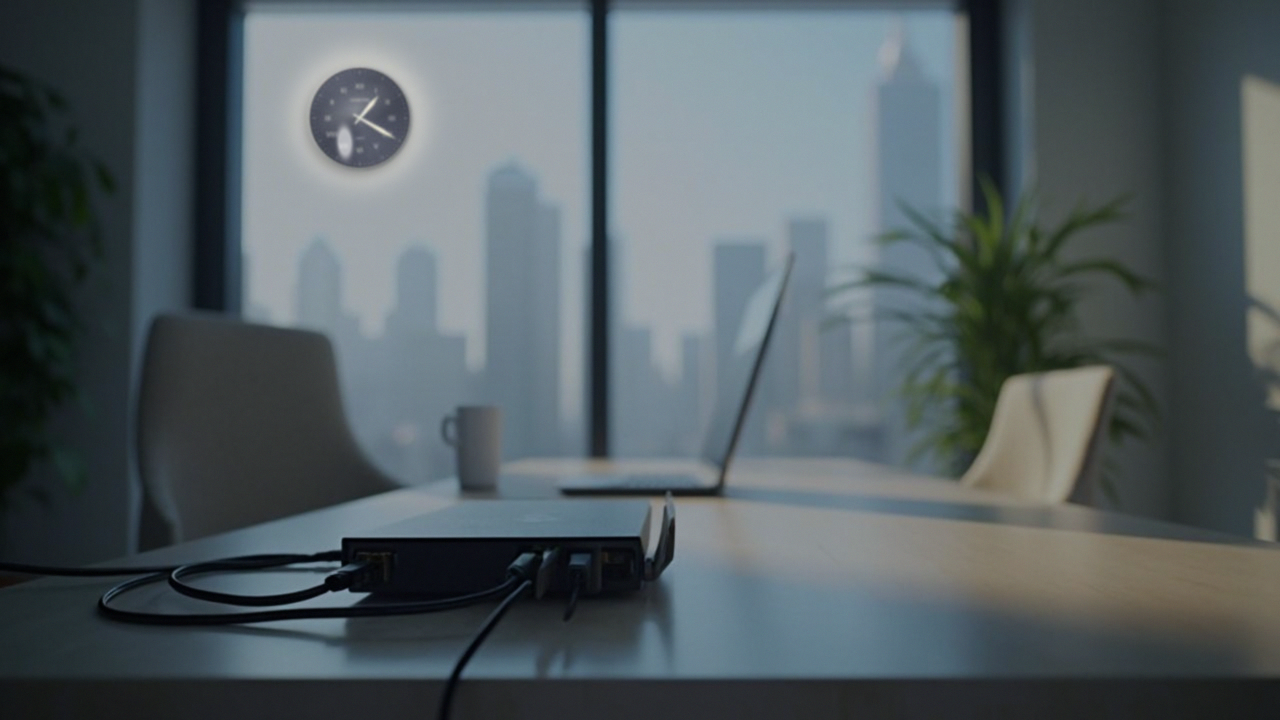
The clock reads 1,20
